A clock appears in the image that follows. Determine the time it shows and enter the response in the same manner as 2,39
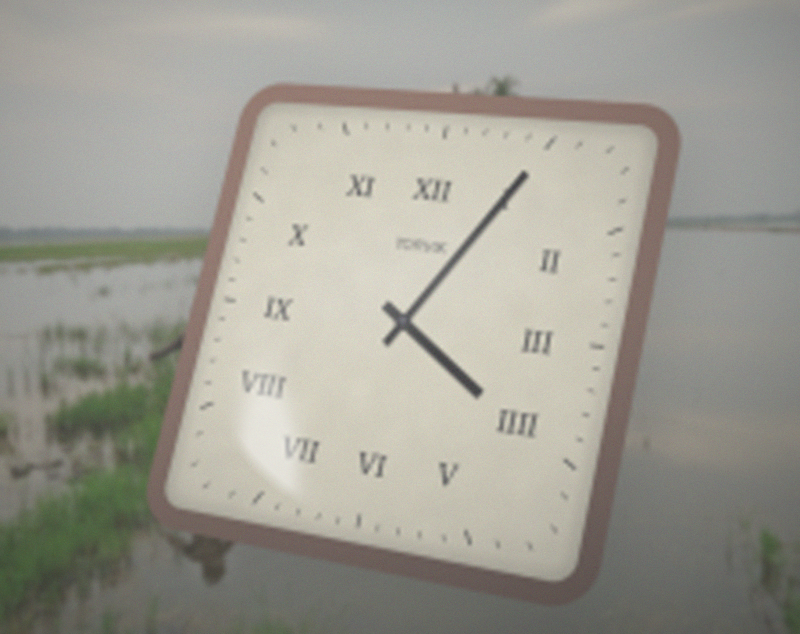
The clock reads 4,05
